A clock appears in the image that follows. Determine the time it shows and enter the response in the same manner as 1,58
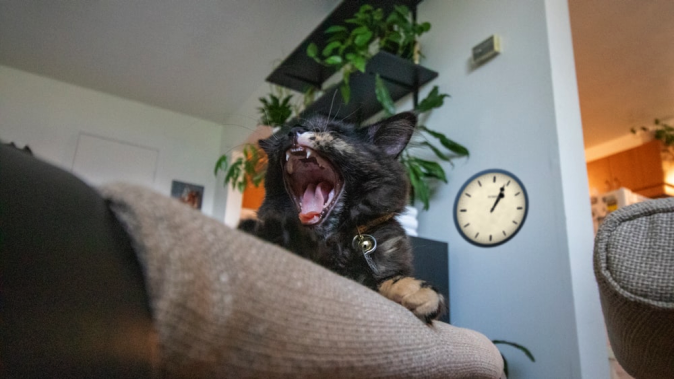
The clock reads 1,04
